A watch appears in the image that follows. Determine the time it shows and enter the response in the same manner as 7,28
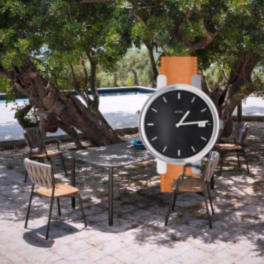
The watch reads 1,14
